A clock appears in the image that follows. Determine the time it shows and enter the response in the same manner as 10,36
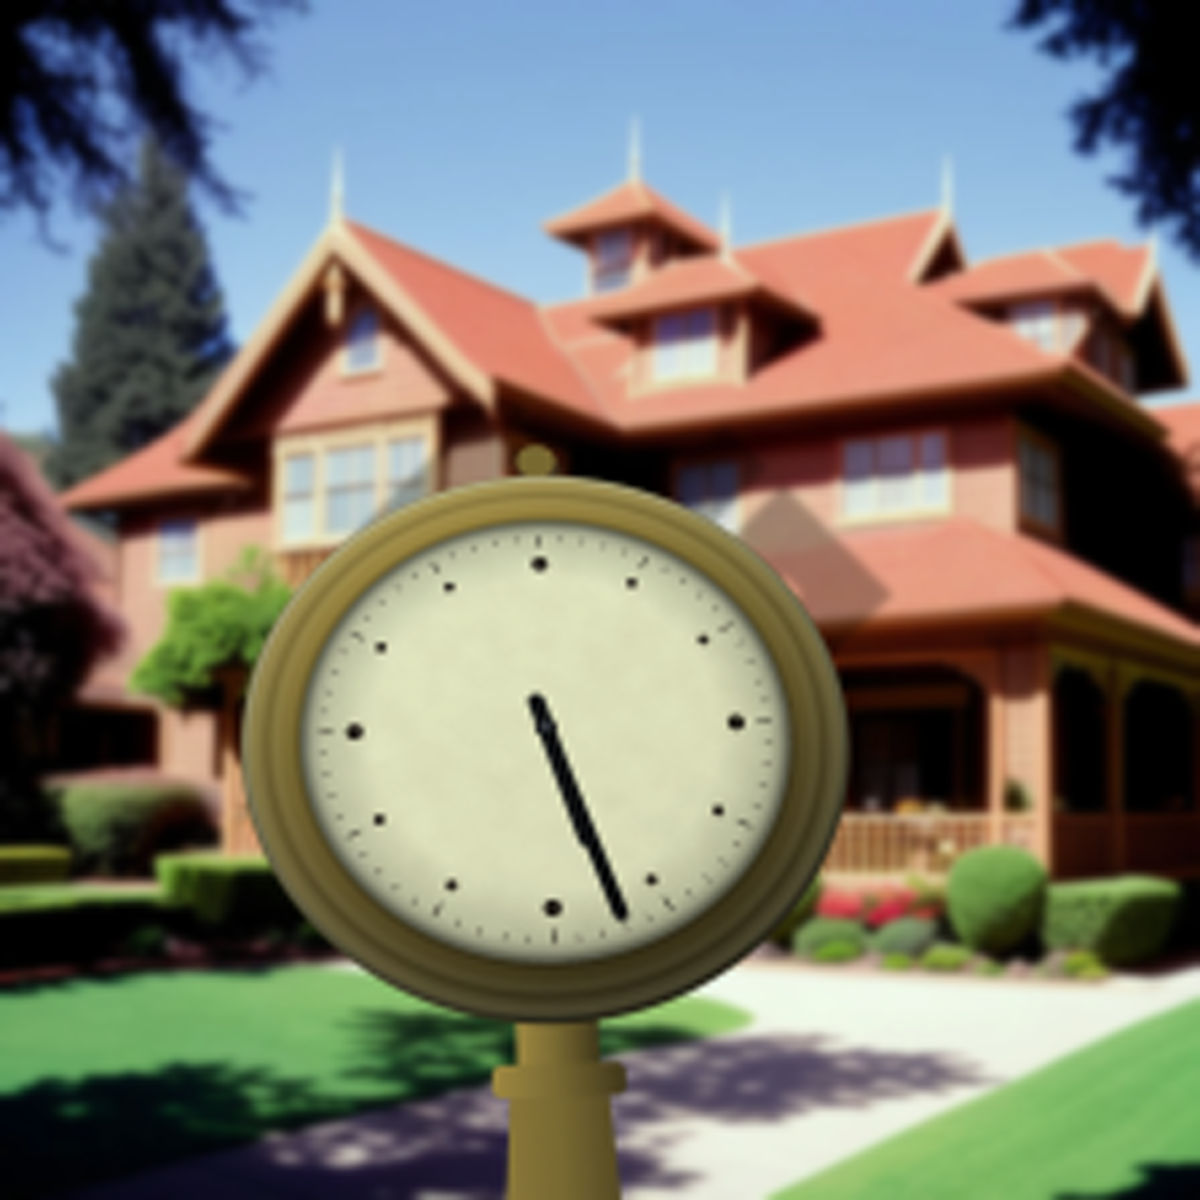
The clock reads 5,27
